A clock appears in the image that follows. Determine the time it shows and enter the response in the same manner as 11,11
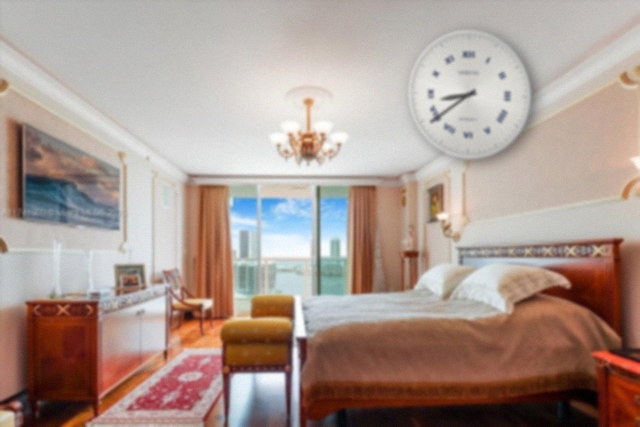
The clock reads 8,39
